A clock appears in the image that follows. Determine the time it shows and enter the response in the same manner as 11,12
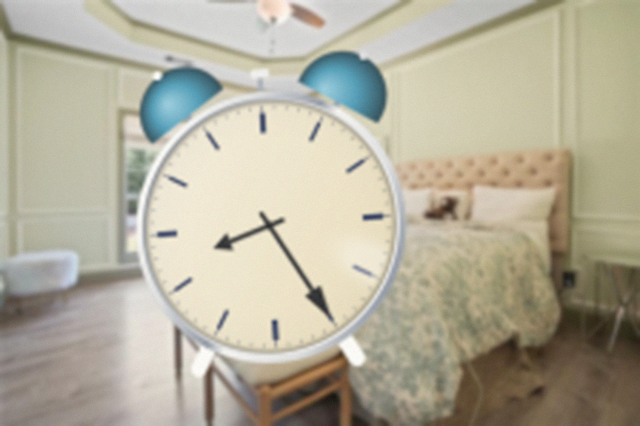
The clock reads 8,25
